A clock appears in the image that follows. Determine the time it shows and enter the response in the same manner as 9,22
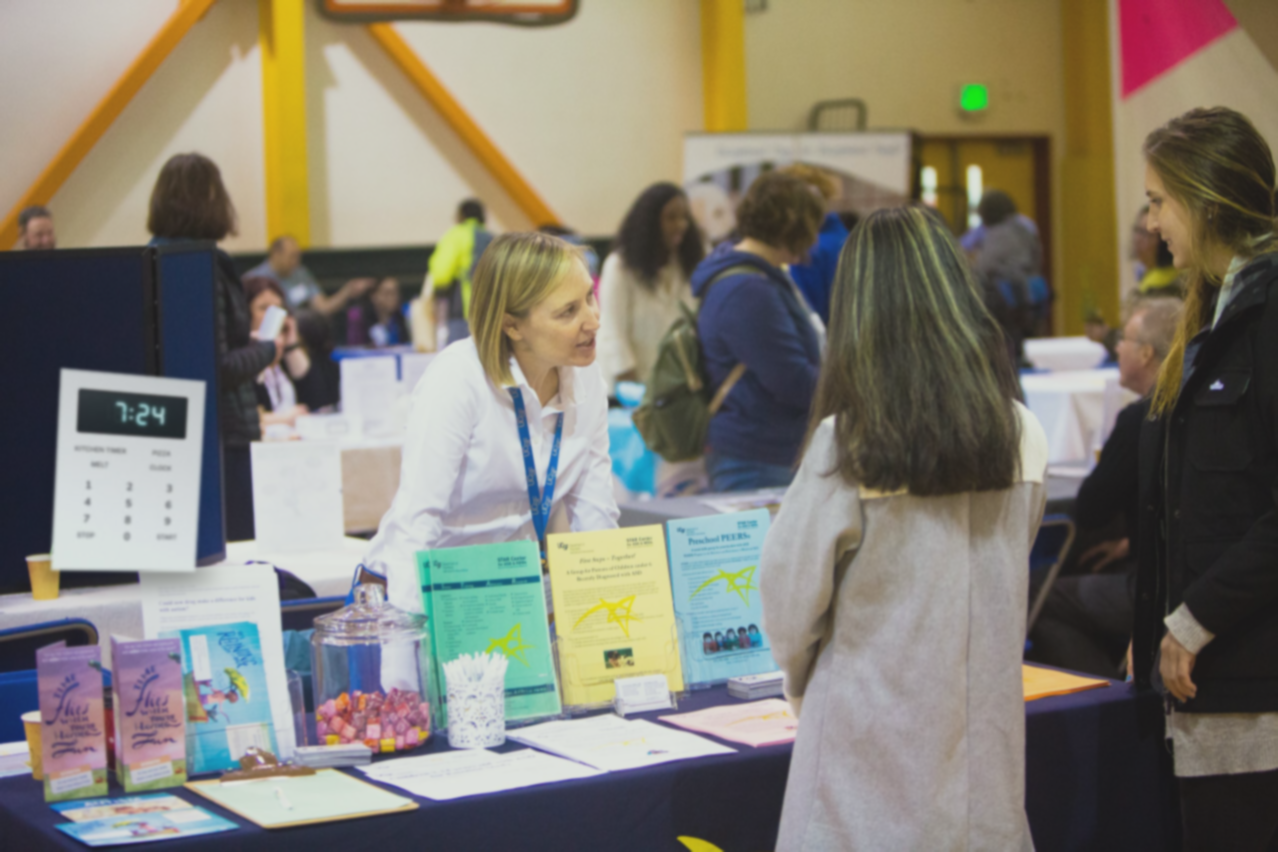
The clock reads 7,24
